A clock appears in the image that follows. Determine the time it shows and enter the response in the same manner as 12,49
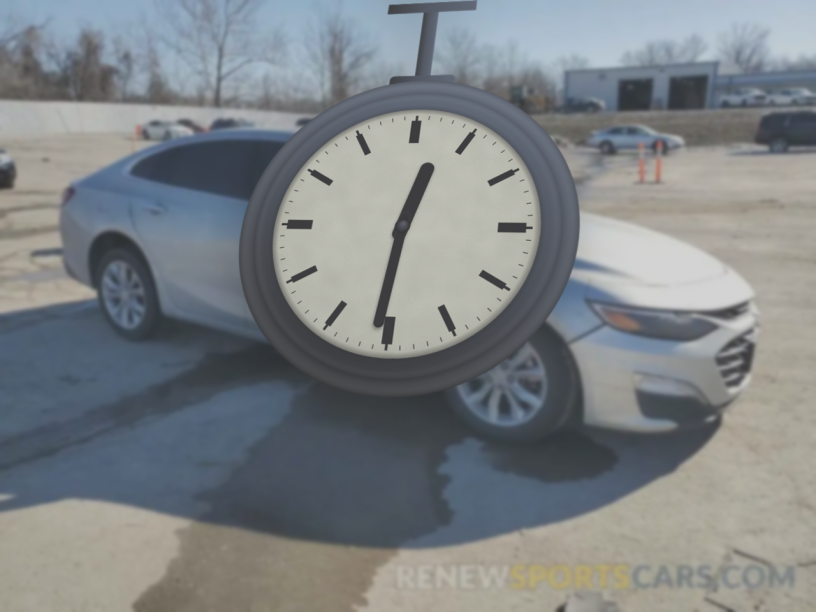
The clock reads 12,31
